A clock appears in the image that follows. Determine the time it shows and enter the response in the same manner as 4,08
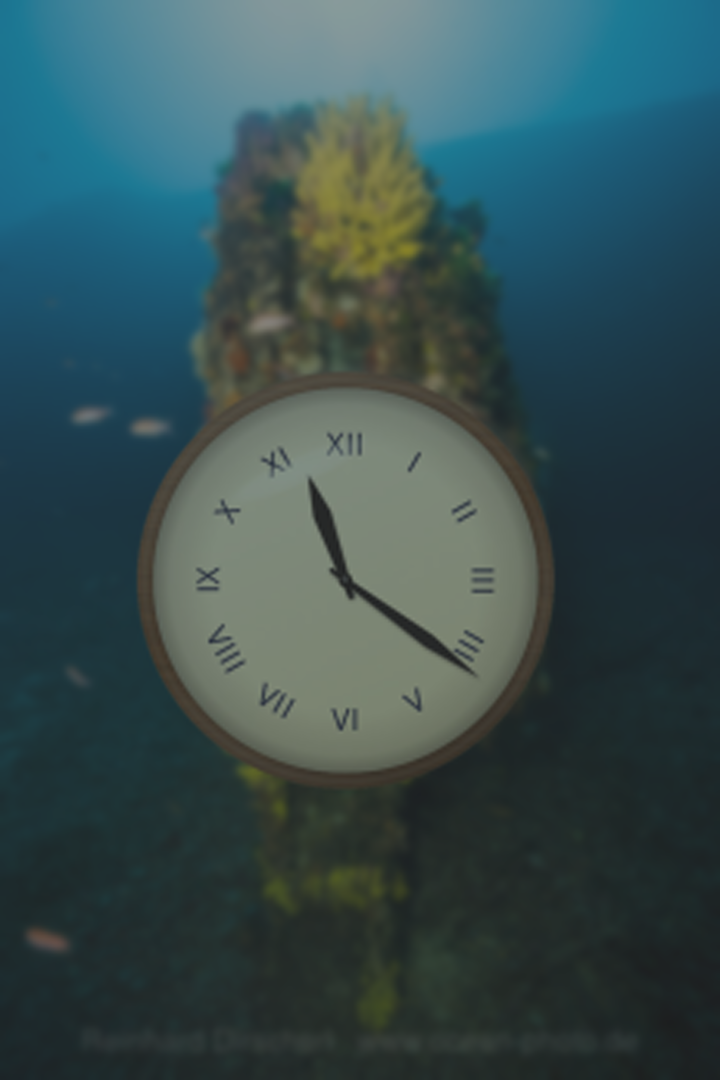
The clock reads 11,21
